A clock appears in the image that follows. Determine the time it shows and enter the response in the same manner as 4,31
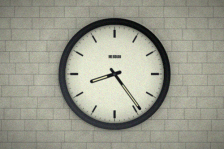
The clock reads 8,24
